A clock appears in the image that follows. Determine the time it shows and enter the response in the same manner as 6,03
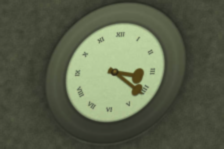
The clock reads 3,21
